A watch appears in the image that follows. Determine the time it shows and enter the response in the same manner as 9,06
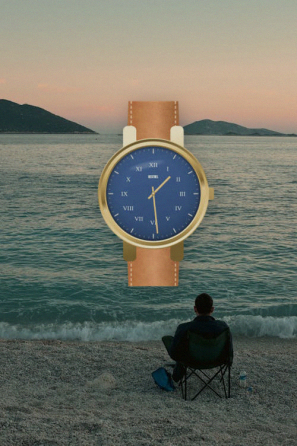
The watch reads 1,29
